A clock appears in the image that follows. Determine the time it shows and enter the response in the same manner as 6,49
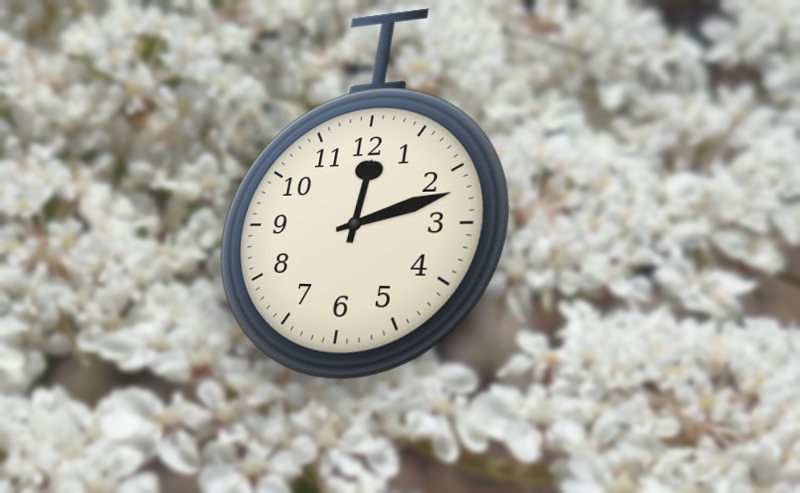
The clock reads 12,12
